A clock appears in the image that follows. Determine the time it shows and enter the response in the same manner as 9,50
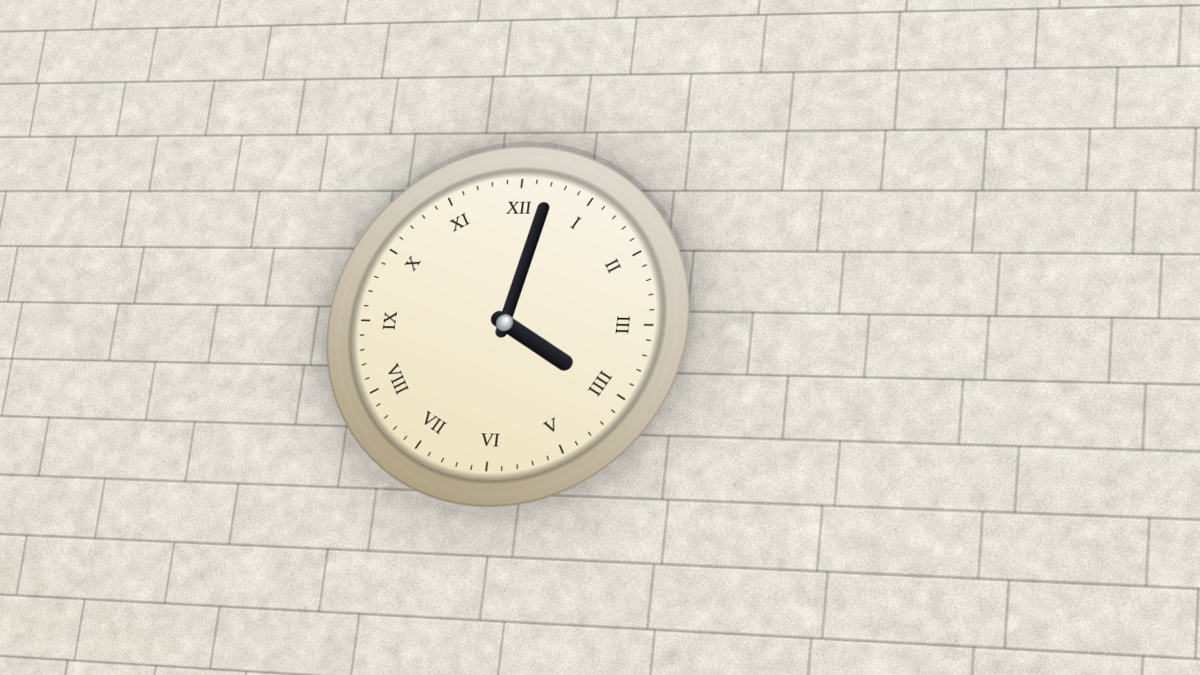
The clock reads 4,02
